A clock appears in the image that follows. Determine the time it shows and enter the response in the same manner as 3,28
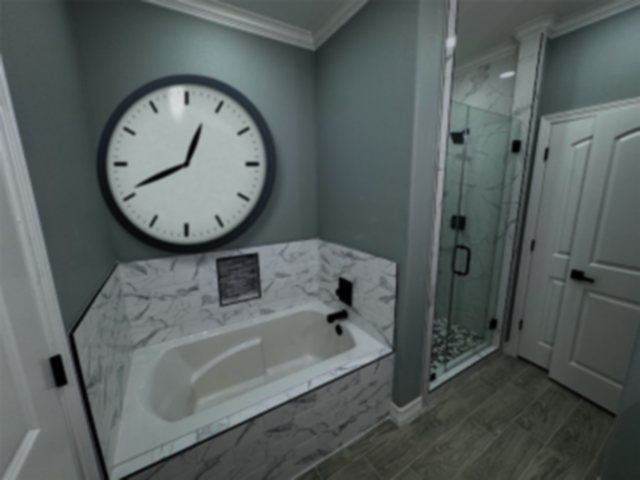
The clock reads 12,41
